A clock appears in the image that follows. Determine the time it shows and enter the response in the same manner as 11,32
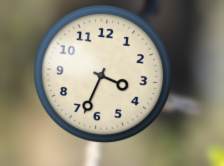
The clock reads 3,33
